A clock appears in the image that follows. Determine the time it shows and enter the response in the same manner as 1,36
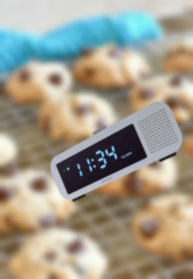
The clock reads 11,34
